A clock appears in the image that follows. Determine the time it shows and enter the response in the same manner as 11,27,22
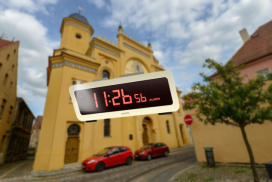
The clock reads 11,26,56
